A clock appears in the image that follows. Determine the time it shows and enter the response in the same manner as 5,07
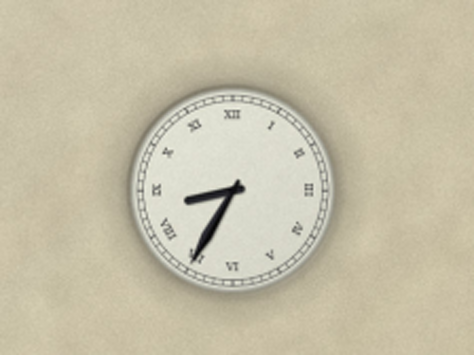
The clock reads 8,35
